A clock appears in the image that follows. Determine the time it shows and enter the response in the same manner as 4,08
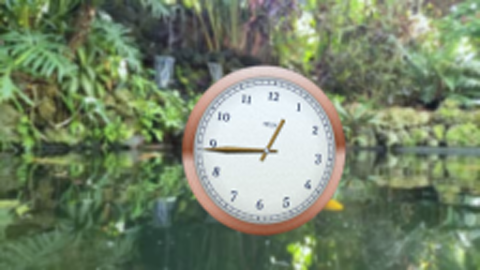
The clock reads 12,44
